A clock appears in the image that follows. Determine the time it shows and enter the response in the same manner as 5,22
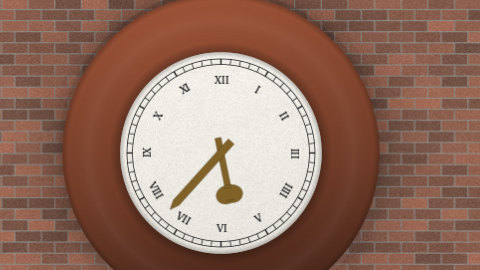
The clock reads 5,37
